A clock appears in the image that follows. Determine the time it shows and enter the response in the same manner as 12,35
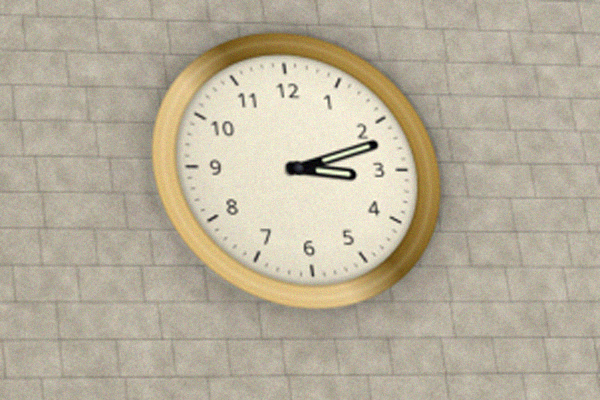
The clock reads 3,12
